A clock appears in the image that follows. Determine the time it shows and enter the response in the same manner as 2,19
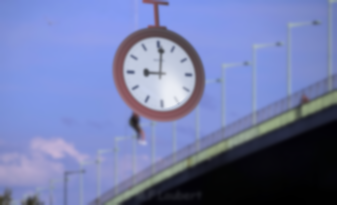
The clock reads 9,01
